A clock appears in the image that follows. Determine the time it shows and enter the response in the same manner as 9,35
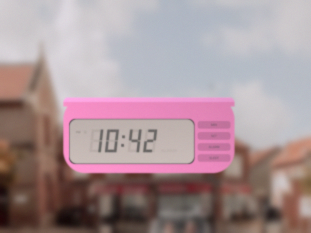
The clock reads 10,42
